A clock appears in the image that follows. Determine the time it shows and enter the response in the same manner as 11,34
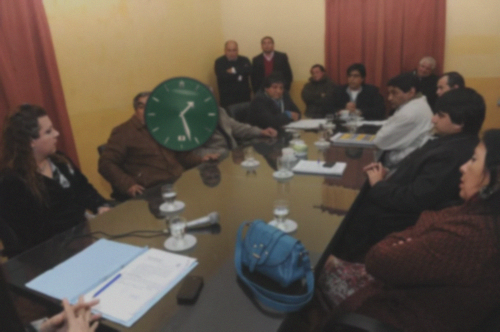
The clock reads 1,27
